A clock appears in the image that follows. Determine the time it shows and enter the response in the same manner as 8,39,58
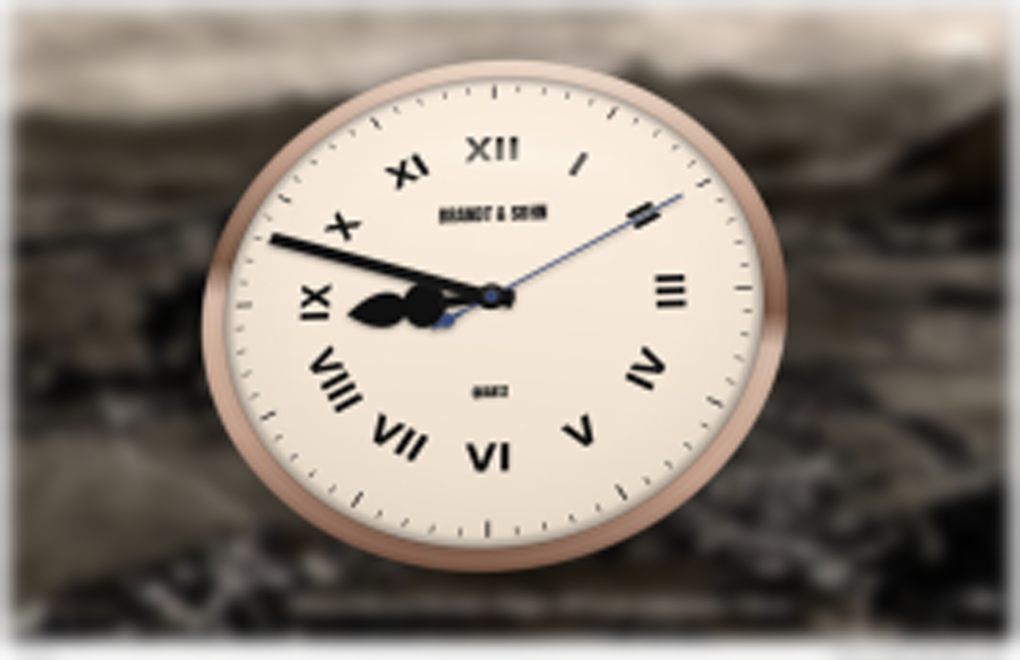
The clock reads 8,48,10
